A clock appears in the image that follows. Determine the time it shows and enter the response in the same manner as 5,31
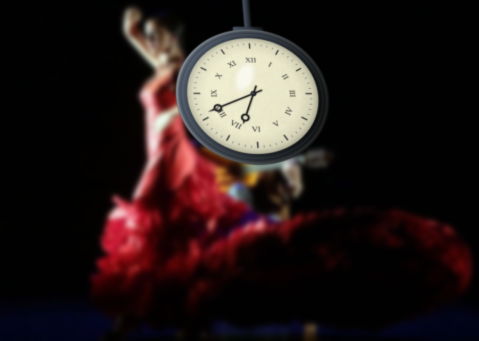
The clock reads 6,41
